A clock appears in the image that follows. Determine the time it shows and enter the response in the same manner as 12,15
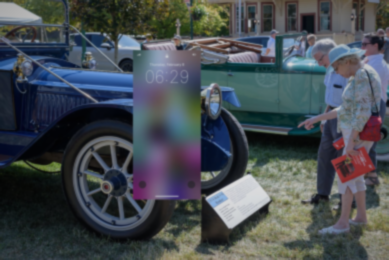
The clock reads 6,29
